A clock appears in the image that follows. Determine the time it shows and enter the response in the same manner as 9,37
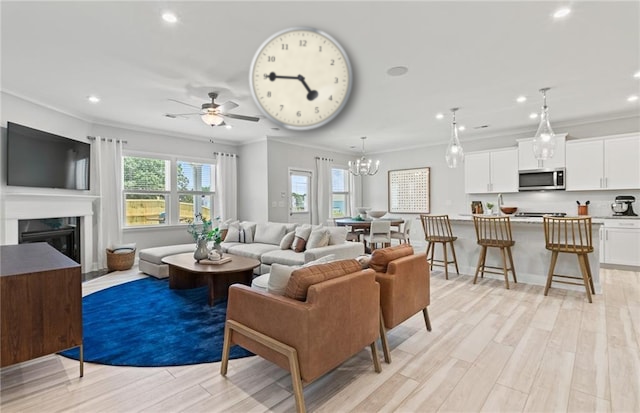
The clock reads 4,45
